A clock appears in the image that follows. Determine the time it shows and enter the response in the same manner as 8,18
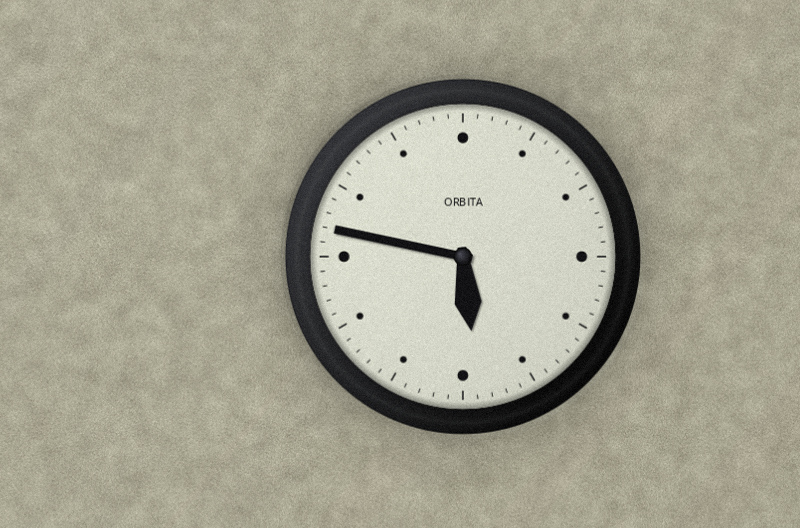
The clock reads 5,47
